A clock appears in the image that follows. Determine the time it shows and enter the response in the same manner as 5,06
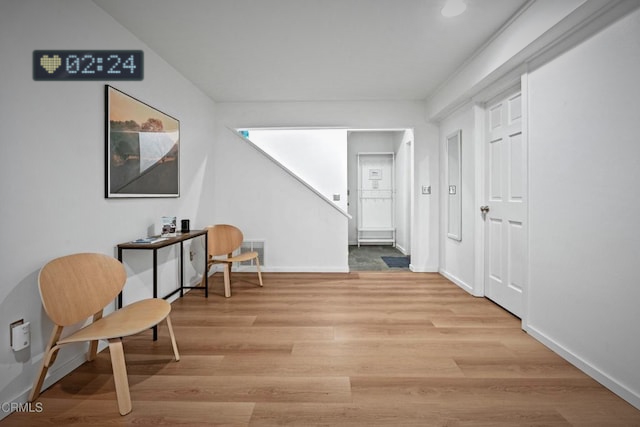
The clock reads 2,24
